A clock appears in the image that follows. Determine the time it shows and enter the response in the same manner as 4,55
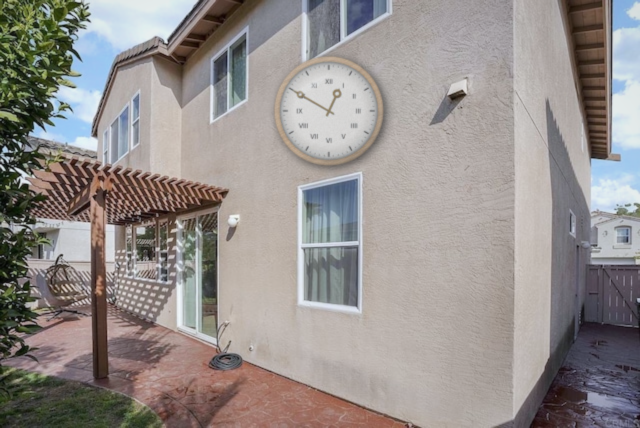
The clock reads 12,50
